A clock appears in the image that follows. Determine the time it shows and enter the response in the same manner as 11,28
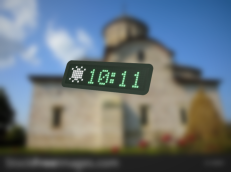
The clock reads 10,11
